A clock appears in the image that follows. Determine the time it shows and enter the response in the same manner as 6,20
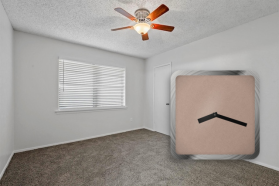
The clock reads 8,18
